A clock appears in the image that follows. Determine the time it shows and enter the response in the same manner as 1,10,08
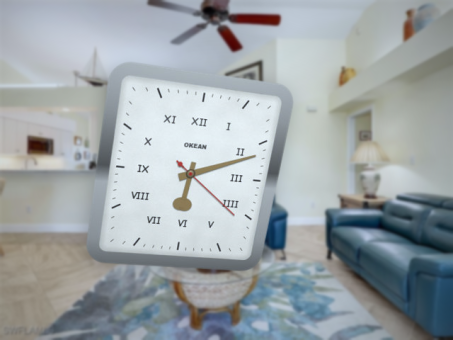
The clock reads 6,11,21
